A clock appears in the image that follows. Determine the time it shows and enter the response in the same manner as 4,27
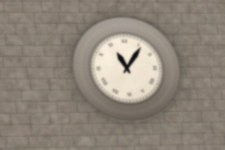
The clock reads 11,06
